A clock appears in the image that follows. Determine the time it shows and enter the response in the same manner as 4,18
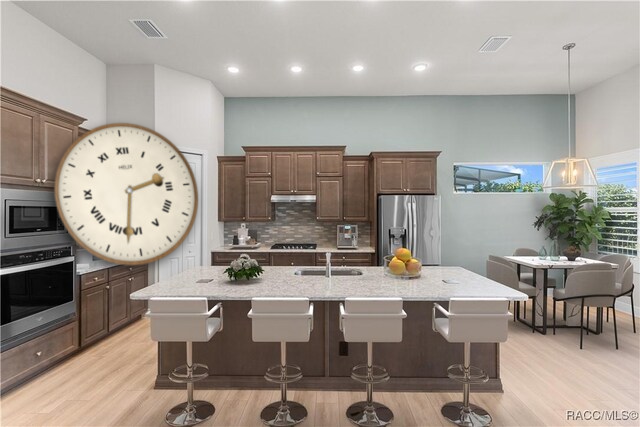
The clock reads 2,32
